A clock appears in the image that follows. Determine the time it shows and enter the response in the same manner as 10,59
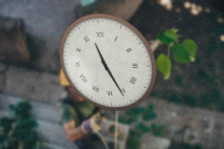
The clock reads 11,26
